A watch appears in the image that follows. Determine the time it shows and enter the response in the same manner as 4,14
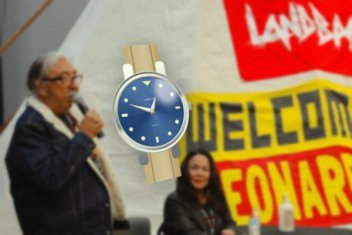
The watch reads 12,49
